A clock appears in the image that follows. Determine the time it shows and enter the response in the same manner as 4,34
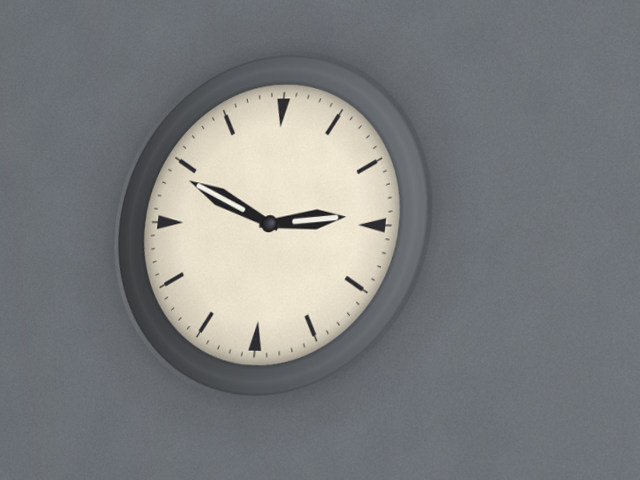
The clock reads 2,49
